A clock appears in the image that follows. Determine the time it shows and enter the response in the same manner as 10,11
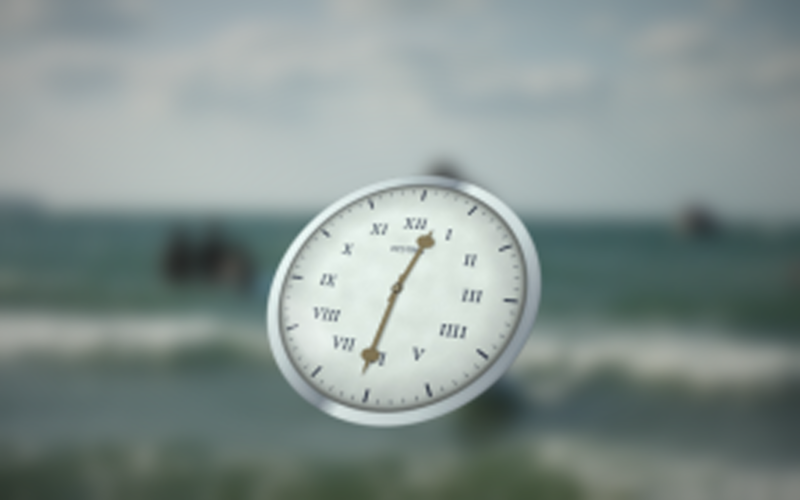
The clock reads 12,31
